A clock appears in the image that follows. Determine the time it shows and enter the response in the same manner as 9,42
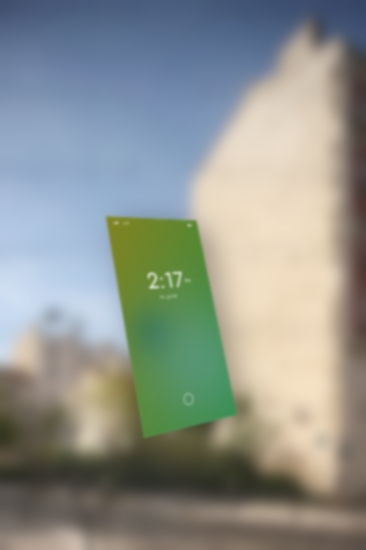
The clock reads 2,17
